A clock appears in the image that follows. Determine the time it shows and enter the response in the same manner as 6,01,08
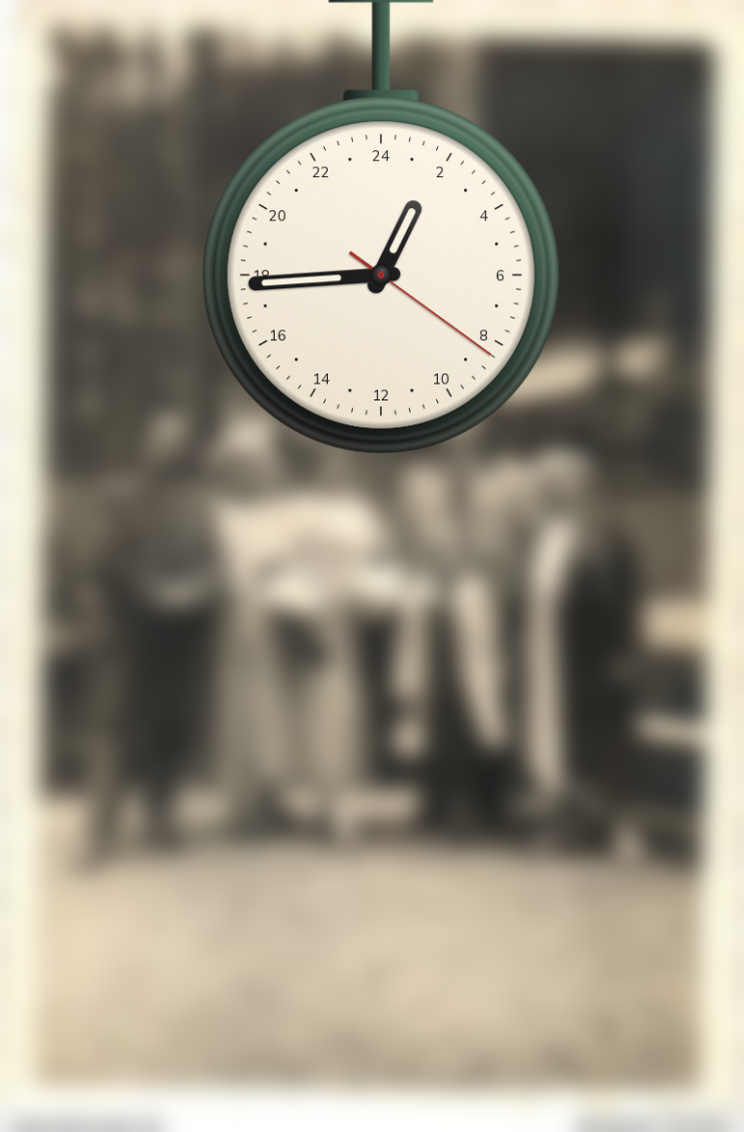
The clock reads 1,44,21
